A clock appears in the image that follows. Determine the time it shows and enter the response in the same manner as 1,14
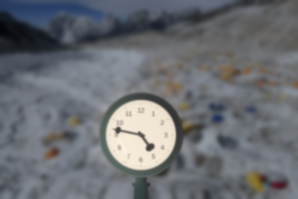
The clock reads 4,47
